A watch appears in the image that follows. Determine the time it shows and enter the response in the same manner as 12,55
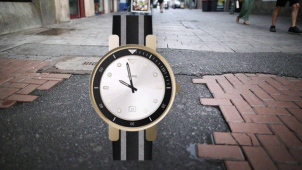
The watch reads 9,58
